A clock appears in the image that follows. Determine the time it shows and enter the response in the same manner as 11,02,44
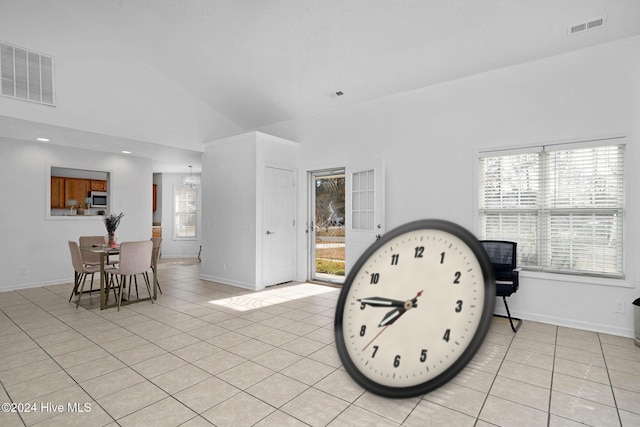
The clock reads 7,45,37
